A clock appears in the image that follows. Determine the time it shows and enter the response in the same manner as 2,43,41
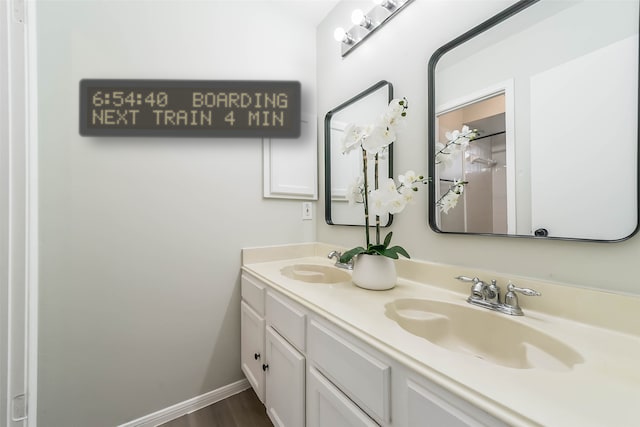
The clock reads 6,54,40
